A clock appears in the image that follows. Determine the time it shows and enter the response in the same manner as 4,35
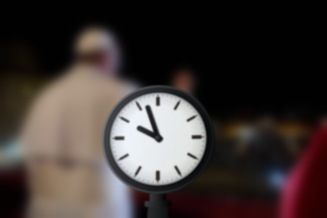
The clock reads 9,57
